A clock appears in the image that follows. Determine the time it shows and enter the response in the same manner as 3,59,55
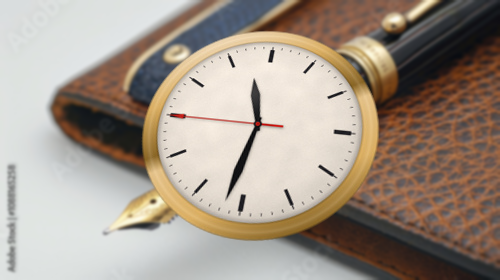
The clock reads 11,31,45
